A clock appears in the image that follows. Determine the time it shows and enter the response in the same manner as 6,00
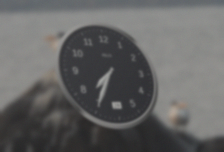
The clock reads 7,35
